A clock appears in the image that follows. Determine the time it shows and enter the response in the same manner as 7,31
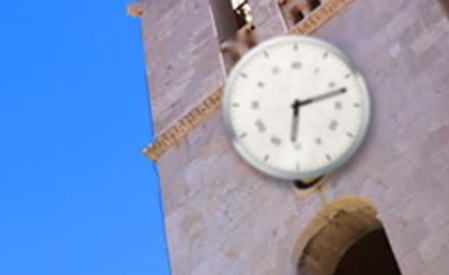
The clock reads 6,12
